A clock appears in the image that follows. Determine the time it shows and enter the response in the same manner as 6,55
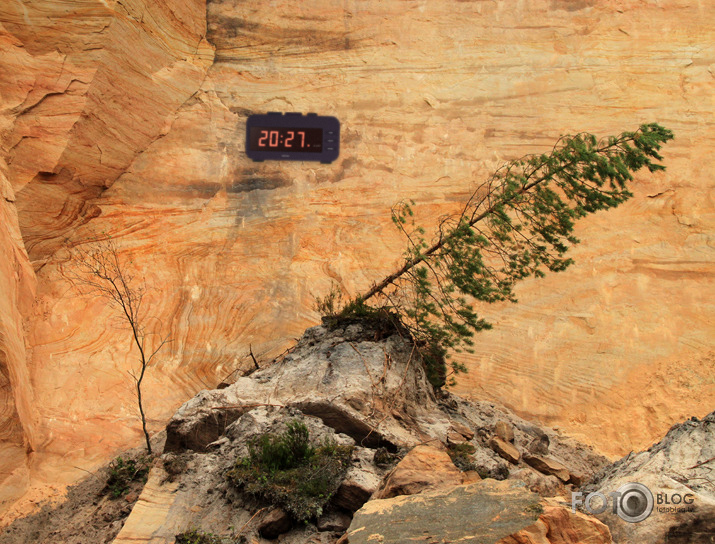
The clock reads 20,27
